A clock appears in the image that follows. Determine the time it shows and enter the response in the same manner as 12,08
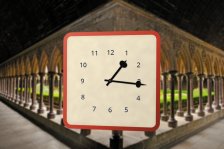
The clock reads 1,16
